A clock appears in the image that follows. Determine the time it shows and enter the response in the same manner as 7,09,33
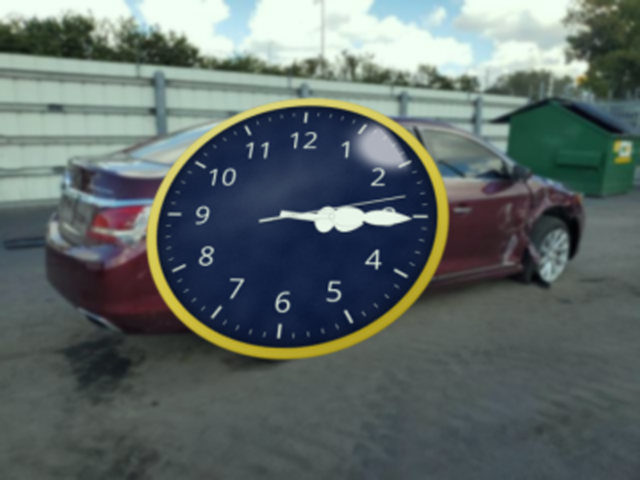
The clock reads 3,15,13
